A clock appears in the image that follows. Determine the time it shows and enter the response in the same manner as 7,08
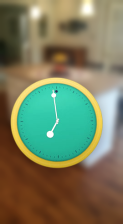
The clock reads 6,59
